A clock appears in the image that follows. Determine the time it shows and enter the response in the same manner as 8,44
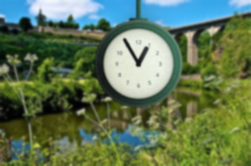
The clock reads 12,55
